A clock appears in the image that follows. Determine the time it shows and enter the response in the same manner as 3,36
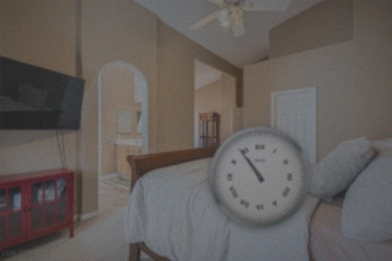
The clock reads 10,54
